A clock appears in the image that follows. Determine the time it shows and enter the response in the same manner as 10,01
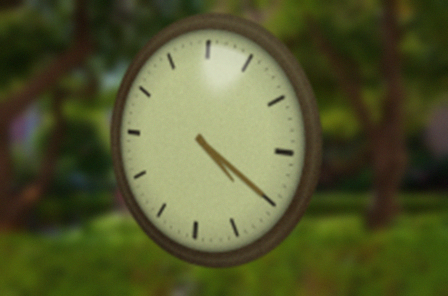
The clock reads 4,20
